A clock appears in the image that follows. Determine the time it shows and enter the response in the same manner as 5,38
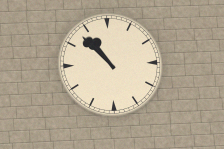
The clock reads 10,53
